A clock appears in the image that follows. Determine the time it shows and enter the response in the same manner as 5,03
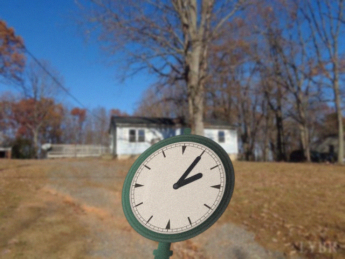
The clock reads 2,05
